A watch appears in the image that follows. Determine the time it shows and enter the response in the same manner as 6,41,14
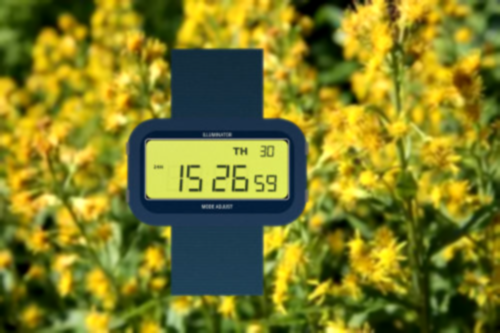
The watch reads 15,26,59
